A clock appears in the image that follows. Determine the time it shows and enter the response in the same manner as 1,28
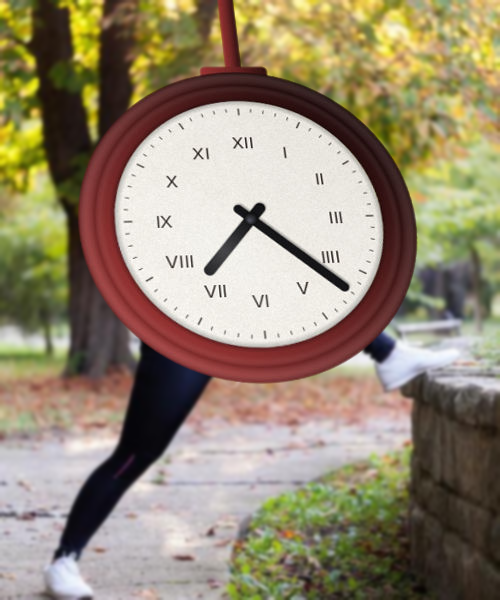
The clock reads 7,22
